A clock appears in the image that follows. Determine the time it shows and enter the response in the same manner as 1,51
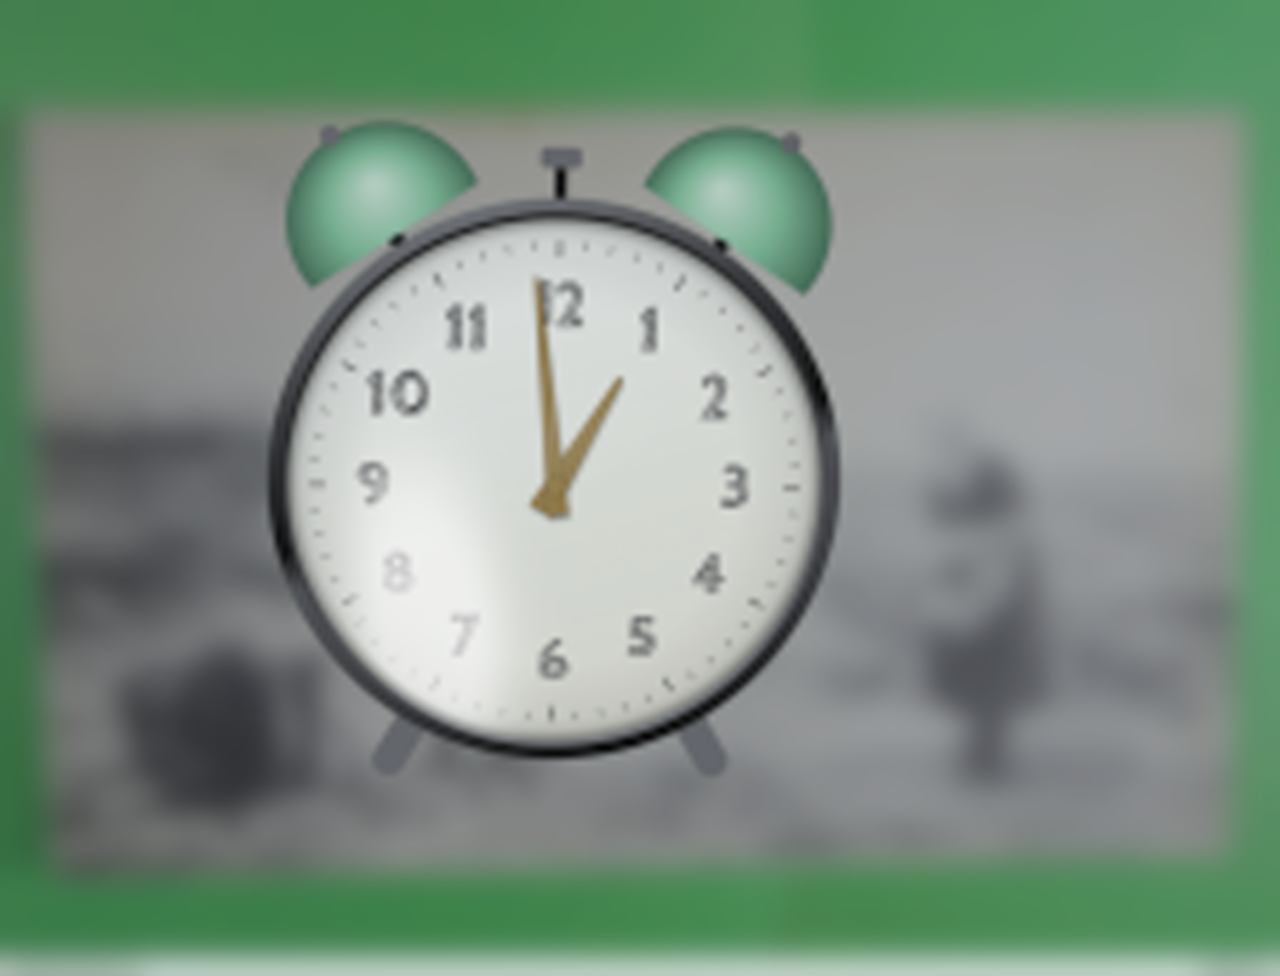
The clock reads 12,59
